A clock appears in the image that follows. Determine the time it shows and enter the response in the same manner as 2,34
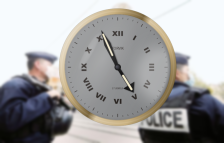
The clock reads 4,56
